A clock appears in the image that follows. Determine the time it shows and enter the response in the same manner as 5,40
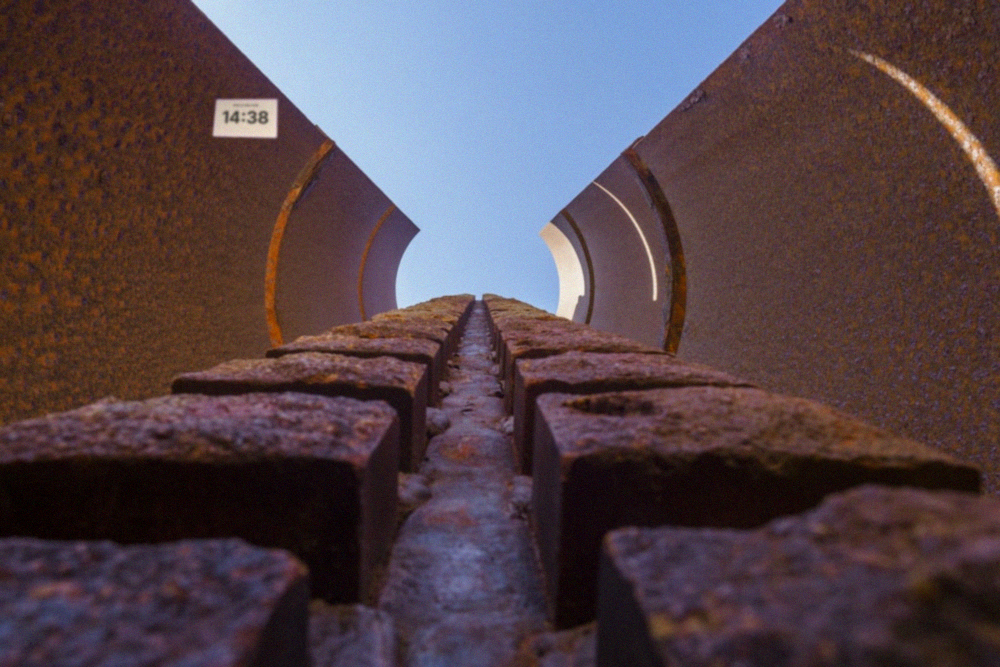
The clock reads 14,38
